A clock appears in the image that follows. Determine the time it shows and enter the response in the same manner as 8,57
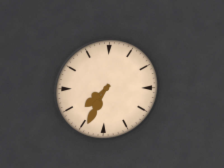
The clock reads 7,34
